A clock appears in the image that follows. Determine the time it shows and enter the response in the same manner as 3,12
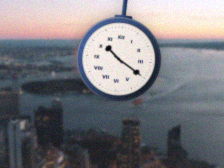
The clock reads 10,20
